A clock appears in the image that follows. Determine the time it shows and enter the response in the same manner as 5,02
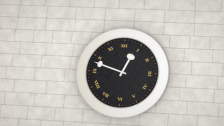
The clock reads 12,48
